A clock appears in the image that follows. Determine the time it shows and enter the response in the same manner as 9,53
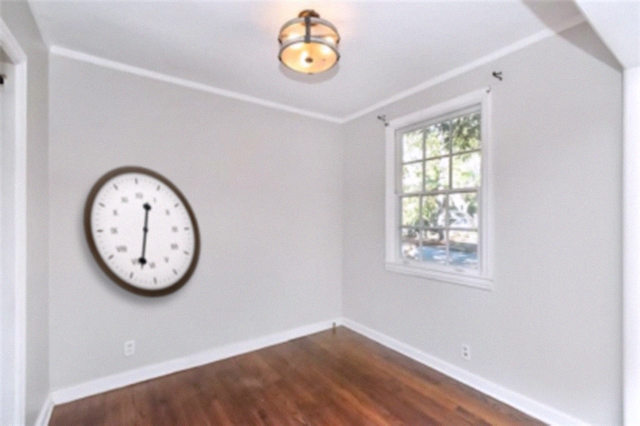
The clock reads 12,33
